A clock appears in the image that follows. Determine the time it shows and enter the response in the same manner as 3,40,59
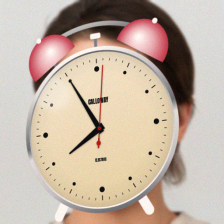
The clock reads 7,55,01
